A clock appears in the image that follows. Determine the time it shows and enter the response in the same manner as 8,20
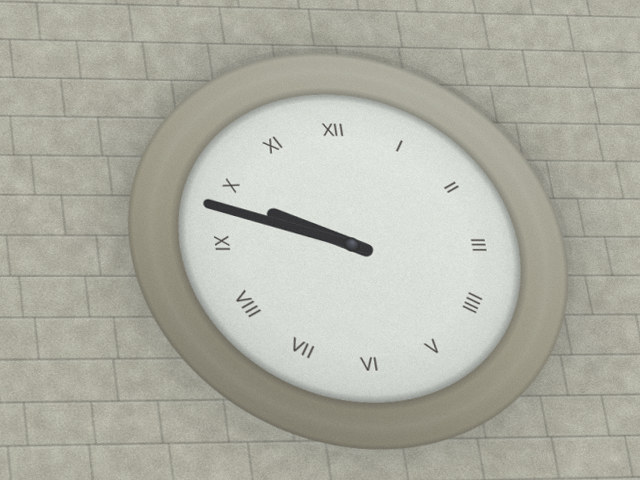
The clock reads 9,48
